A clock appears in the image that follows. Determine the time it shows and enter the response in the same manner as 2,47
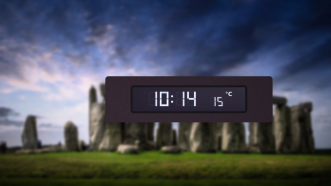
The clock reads 10,14
